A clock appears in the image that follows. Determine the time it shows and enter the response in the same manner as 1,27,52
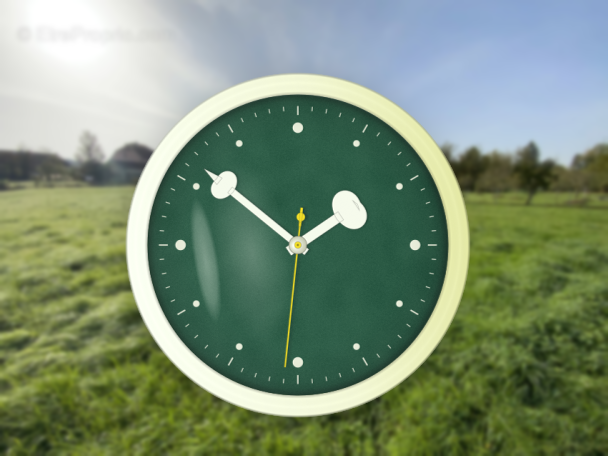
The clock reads 1,51,31
